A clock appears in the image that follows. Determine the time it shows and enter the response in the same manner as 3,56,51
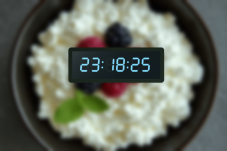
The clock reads 23,18,25
